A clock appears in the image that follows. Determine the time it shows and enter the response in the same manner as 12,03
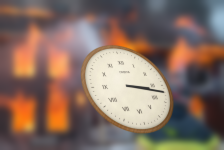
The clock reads 3,17
